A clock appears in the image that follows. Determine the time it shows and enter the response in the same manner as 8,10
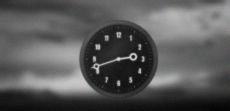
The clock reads 2,42
